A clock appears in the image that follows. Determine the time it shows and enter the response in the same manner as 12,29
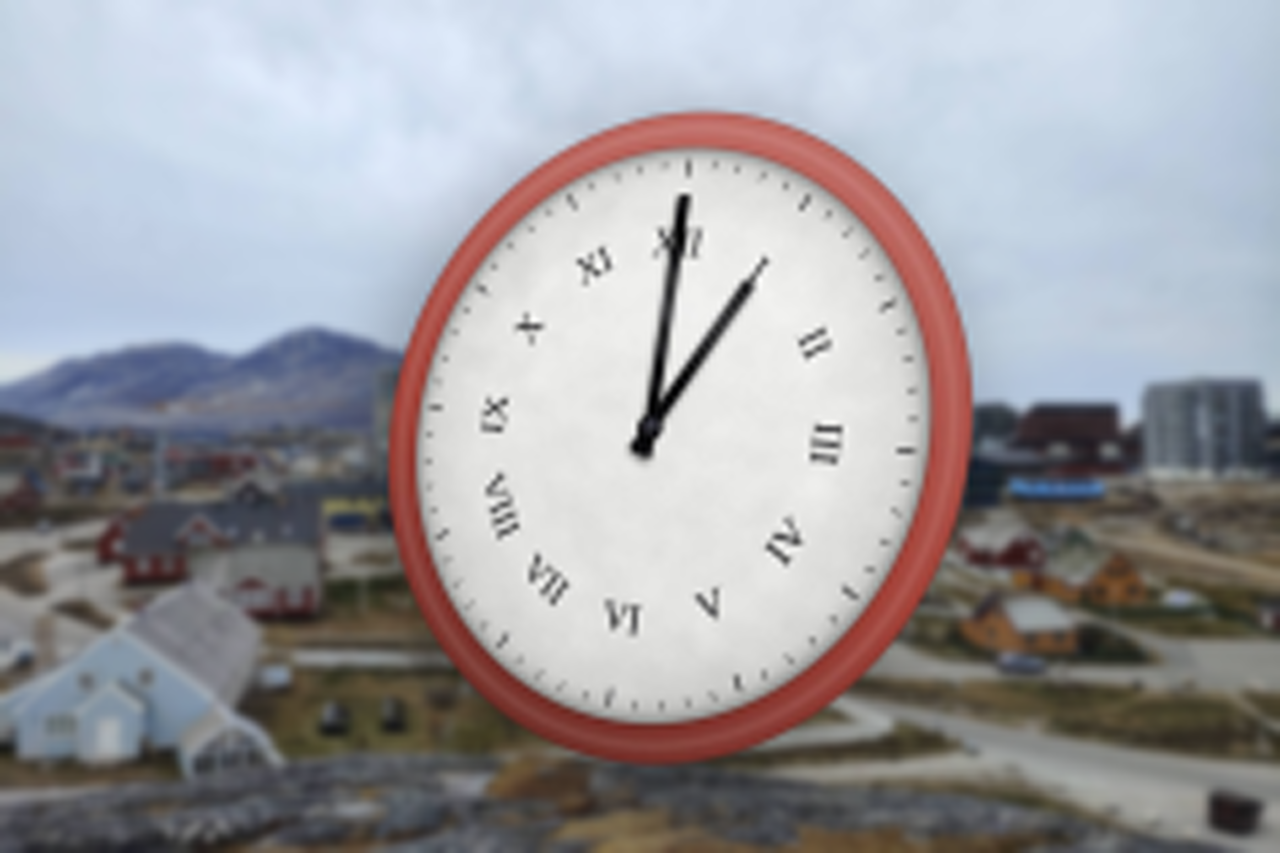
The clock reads 1,00
